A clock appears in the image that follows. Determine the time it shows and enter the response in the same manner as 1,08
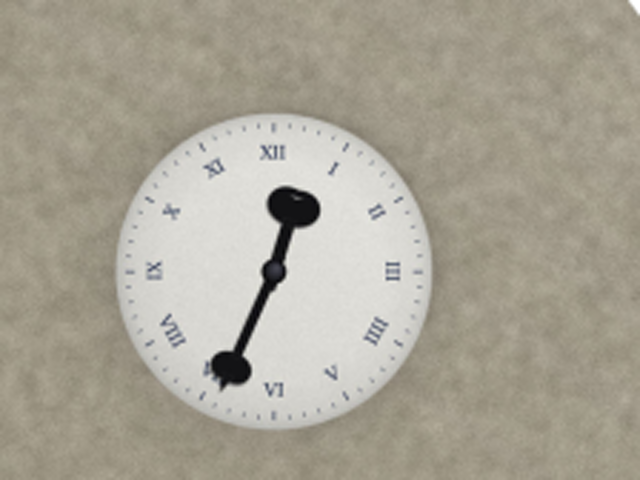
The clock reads 12,34
